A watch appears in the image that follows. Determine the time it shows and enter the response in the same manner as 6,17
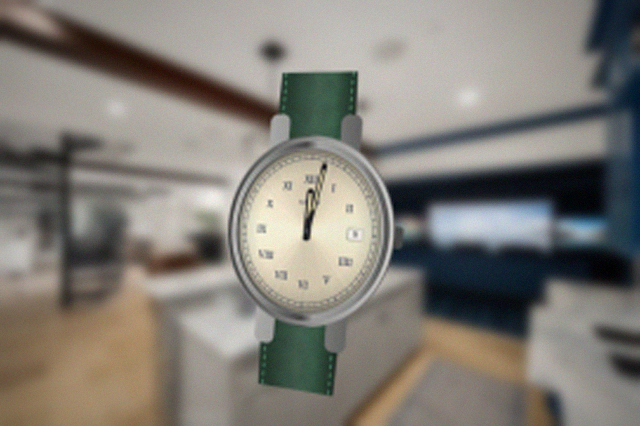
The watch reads 12,02
